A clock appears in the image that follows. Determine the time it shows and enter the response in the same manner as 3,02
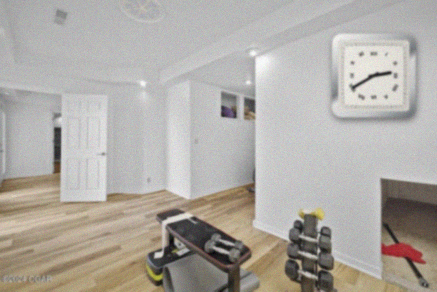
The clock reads 2,40
